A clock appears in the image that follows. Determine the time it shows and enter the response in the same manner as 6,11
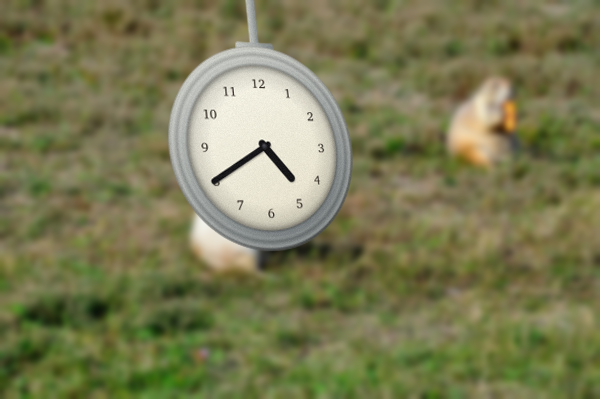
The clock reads 4,40
